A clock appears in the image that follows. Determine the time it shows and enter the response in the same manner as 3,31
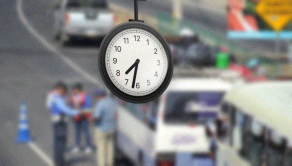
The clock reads 7,32
